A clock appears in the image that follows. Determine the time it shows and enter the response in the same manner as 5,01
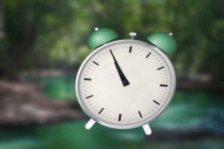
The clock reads 10,55
